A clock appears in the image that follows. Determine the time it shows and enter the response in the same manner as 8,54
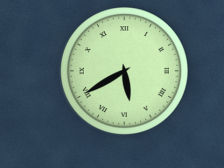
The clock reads 5,40
